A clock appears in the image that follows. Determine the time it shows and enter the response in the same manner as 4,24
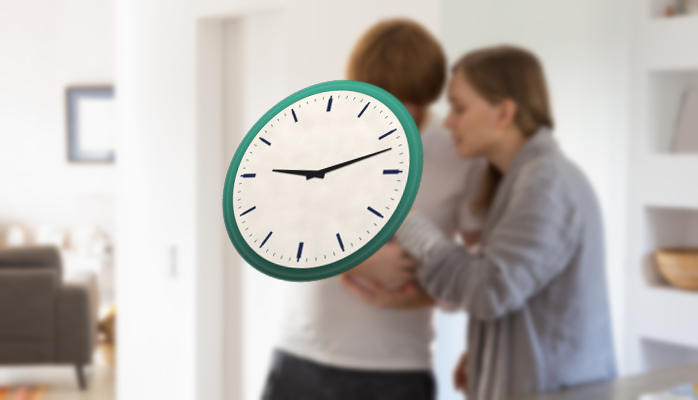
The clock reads 9,12
